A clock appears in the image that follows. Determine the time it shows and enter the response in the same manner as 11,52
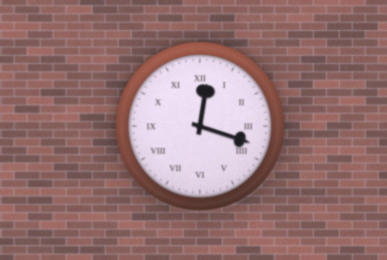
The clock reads 12,18
